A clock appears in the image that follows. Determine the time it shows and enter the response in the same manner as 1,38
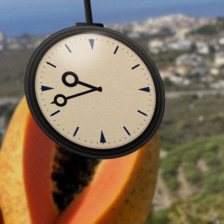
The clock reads 9,42
